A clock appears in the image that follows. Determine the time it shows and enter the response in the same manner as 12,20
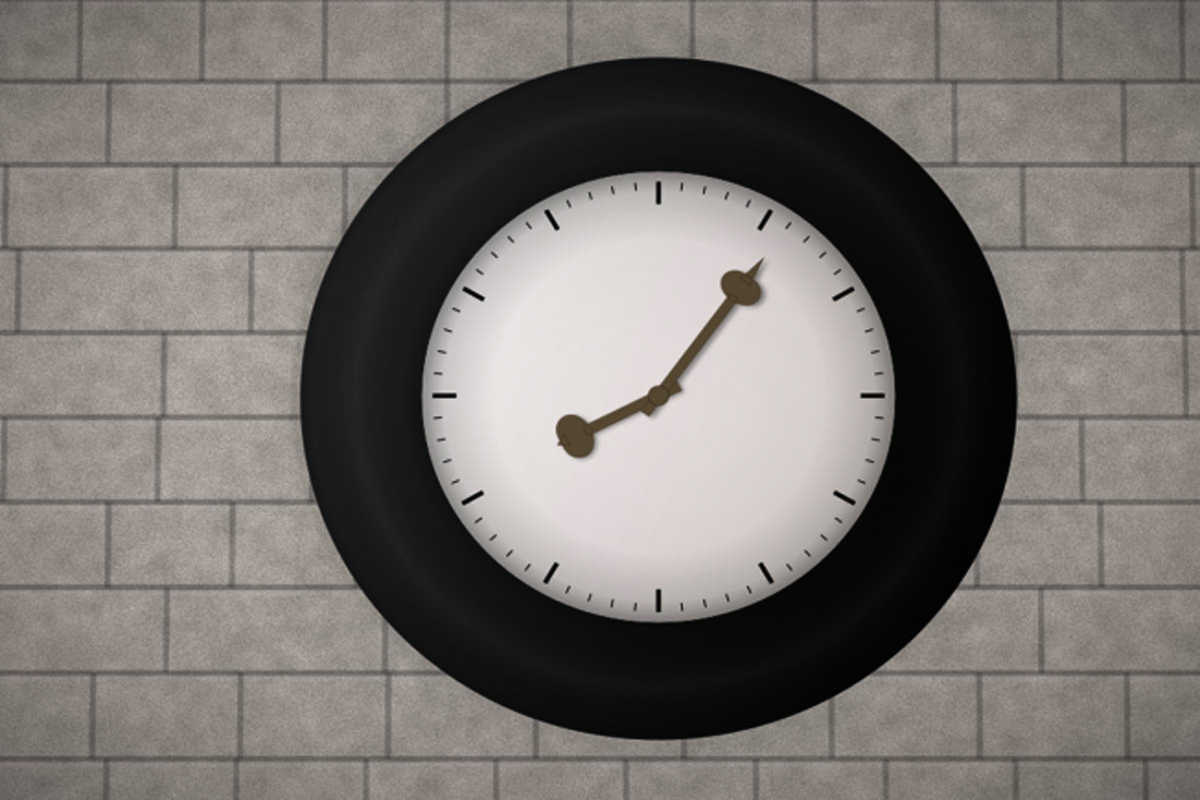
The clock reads 8,06
